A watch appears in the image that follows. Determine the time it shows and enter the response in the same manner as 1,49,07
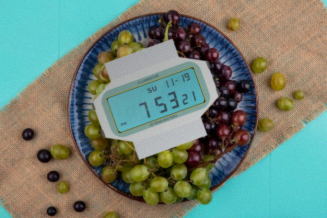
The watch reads 7,53,21
